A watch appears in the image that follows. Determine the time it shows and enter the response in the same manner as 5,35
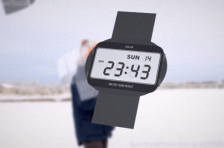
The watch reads 23,43
